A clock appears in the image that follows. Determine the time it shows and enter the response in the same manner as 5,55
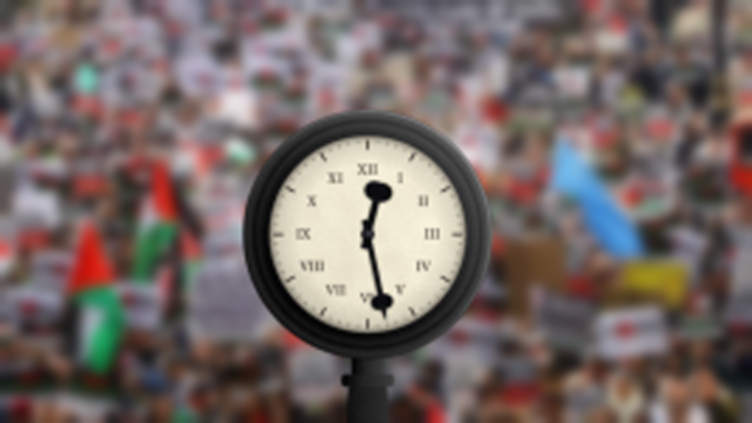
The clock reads 12,28
